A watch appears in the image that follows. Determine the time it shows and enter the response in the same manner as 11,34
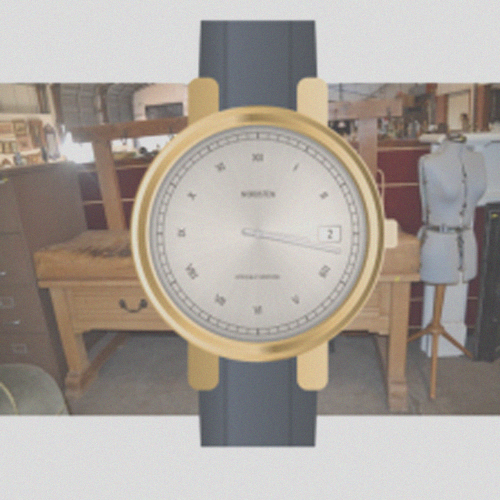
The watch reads 3,17
